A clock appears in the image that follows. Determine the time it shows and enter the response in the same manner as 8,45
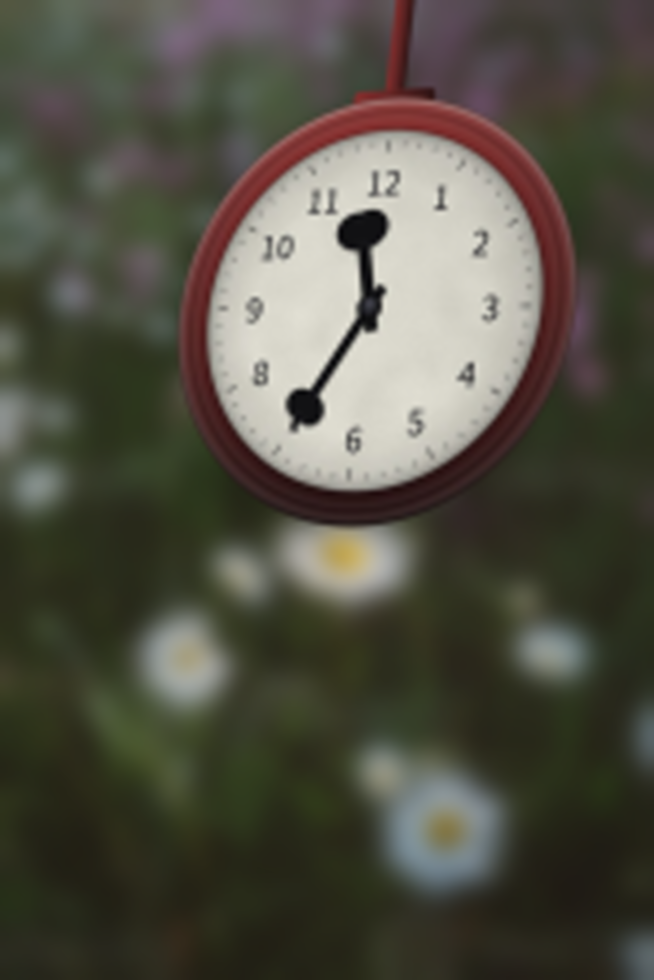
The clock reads 11,35
